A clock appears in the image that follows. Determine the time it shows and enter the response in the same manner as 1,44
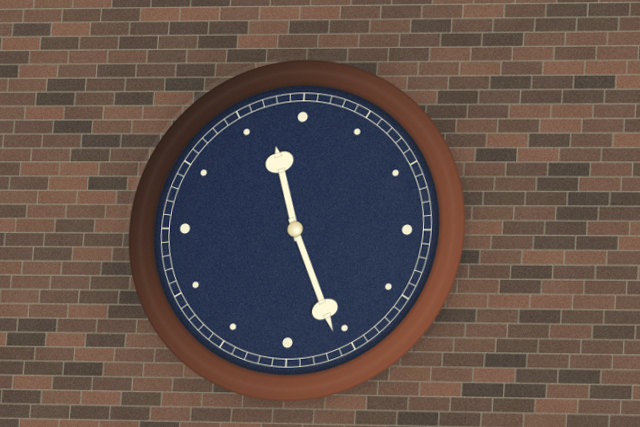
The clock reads 11,26
